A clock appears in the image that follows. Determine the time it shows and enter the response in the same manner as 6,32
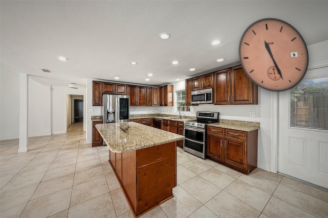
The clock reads 11,27
